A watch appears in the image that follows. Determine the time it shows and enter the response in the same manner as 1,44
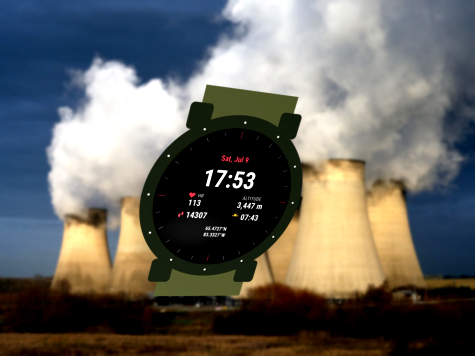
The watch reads 17,53
